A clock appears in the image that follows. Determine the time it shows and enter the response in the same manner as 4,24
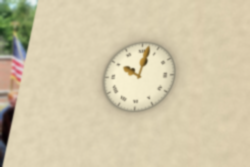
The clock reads 10,02
